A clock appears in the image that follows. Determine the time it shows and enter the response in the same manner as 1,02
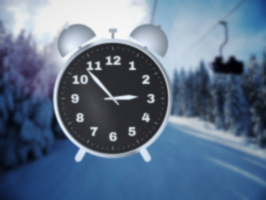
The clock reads 2,53
